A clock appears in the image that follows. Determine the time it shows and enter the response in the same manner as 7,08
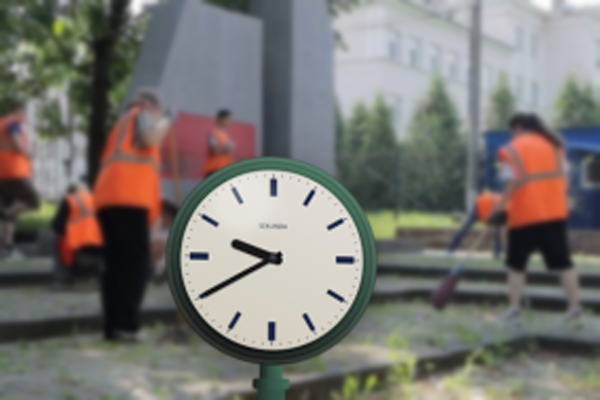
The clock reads 9,40
